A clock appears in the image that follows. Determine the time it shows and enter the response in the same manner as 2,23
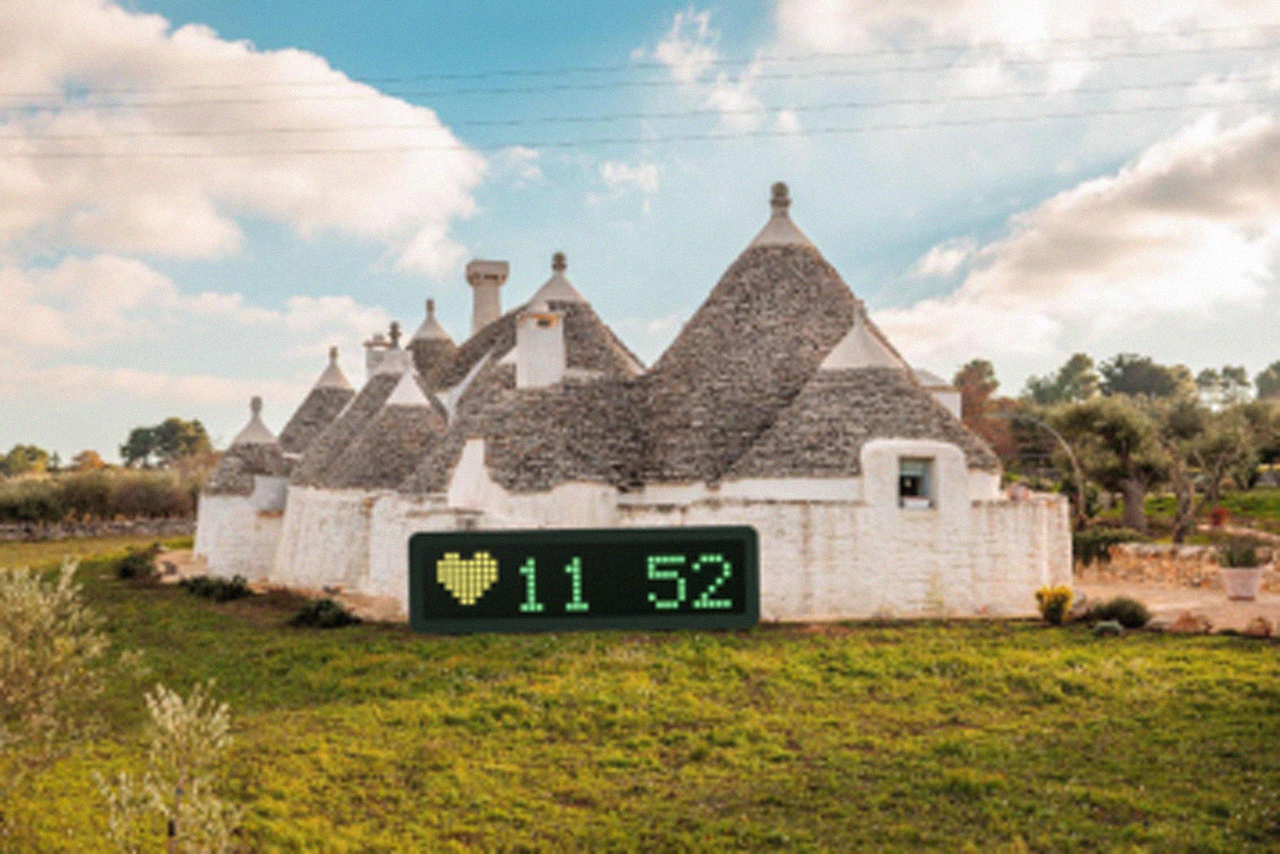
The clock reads 11,52
